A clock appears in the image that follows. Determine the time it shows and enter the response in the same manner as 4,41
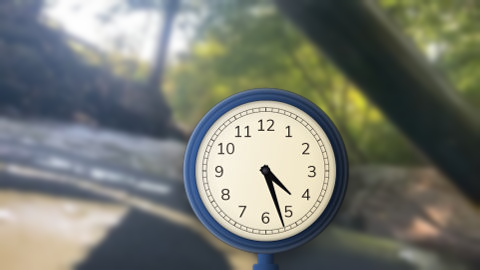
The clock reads 4,27
